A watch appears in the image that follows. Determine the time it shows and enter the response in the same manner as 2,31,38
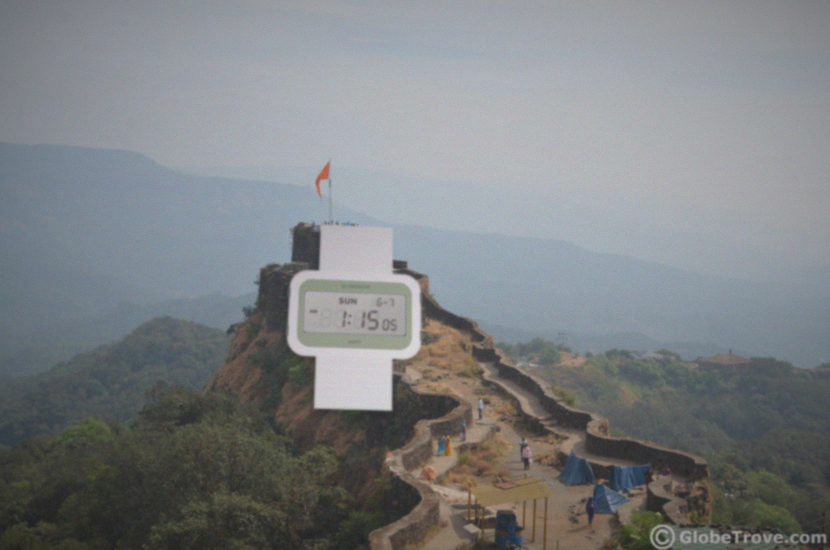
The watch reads 1,15,05
